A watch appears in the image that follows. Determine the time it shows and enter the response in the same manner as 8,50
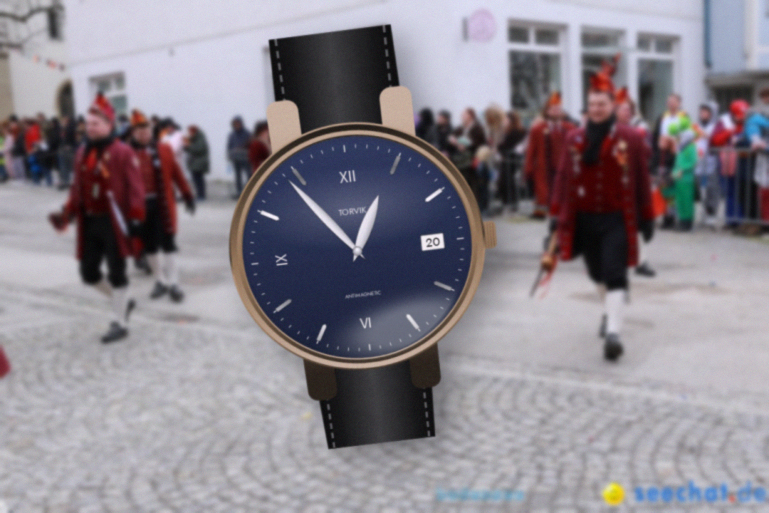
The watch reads 12,54
